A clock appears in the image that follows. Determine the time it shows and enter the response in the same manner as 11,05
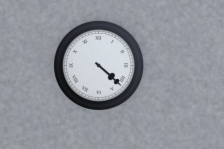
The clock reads 4,22
